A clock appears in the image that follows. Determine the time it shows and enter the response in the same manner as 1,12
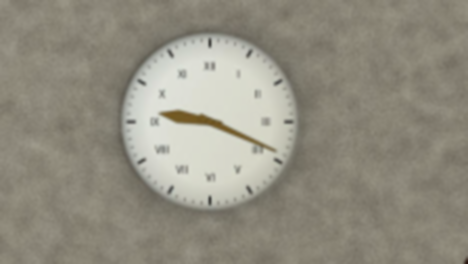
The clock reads 9,19
